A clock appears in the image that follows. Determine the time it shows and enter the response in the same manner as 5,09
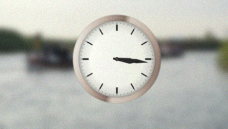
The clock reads 3,16
